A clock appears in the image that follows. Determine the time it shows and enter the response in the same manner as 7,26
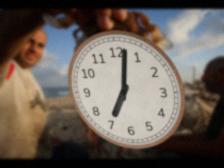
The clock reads 7,02
